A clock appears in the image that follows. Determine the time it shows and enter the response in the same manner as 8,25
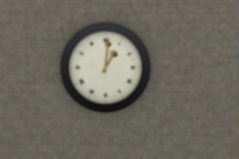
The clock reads 1,01
